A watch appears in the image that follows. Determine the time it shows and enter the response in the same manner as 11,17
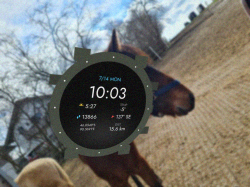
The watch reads 10,03
